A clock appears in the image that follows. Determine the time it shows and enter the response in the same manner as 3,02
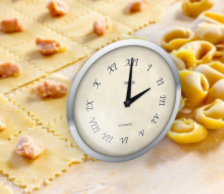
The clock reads 2,00
